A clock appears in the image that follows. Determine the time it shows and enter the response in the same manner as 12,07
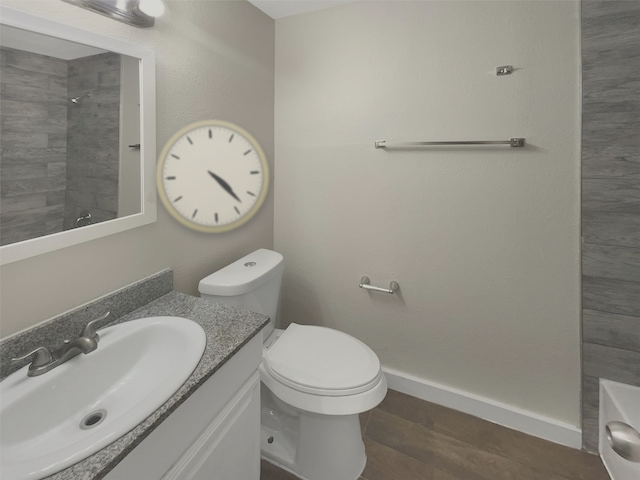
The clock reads 4,23
